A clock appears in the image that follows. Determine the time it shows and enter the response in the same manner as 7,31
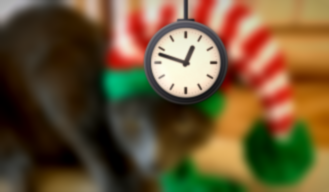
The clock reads 12,48
